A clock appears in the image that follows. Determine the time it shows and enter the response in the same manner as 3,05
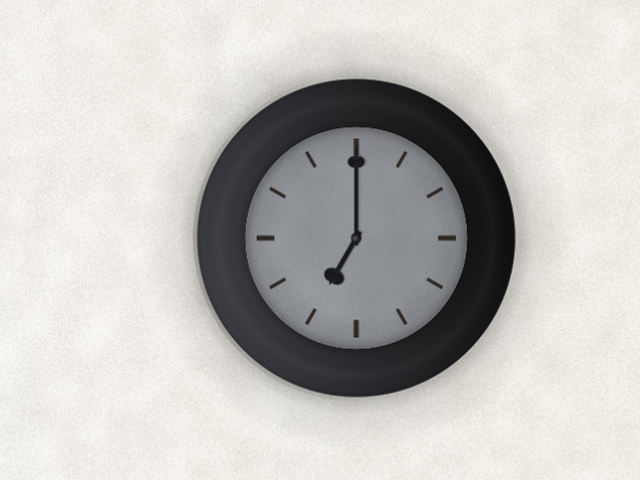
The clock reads 7,00
